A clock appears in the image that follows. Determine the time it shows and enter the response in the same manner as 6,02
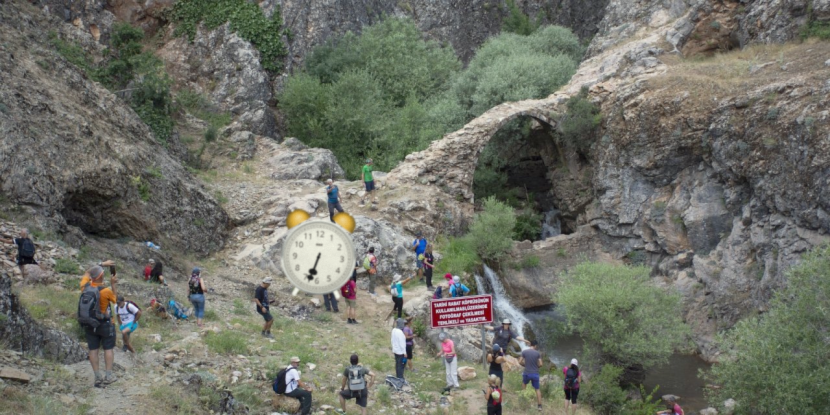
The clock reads 6,33
